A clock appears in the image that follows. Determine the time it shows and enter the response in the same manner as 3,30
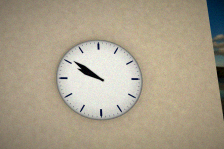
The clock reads 9,51
